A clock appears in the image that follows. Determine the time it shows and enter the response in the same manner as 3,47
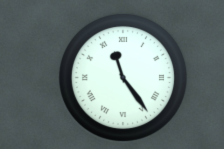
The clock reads 11,24
